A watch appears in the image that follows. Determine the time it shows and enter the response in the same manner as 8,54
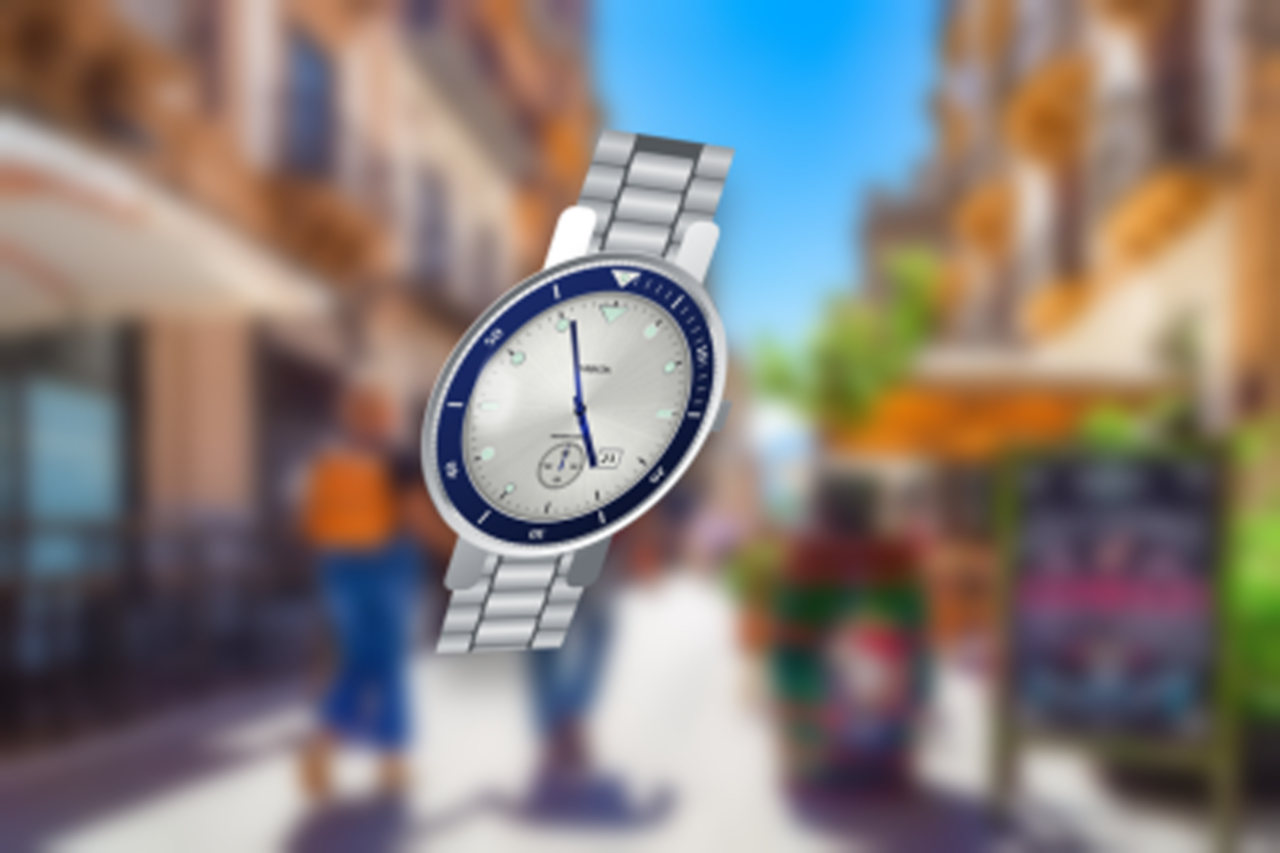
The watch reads 4,56
